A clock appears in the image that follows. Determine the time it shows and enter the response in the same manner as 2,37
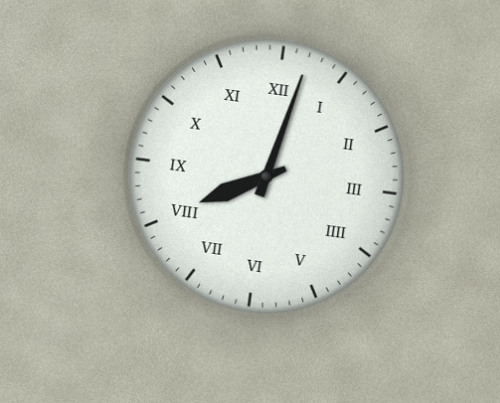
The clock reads 8,02
